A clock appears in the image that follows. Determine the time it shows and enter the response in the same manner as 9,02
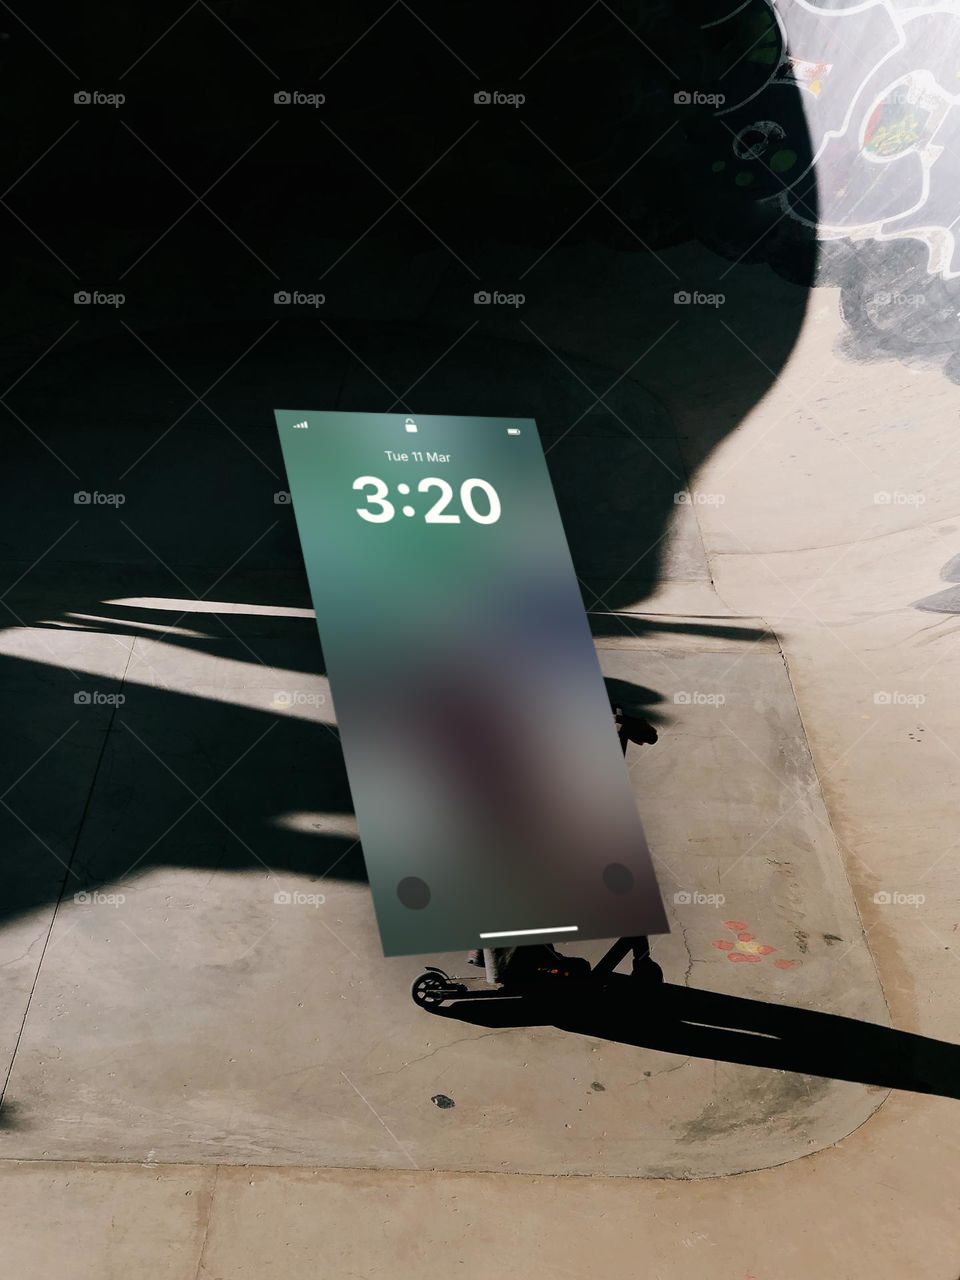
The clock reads 3,20
